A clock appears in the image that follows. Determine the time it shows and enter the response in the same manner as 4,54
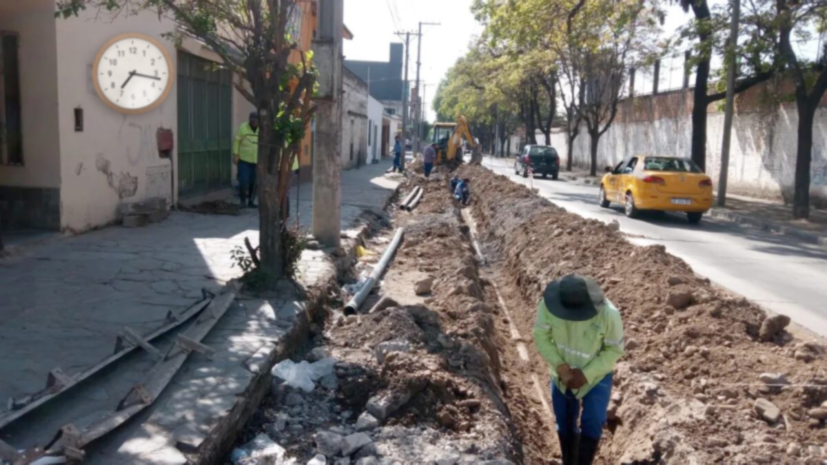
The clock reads 7,17
